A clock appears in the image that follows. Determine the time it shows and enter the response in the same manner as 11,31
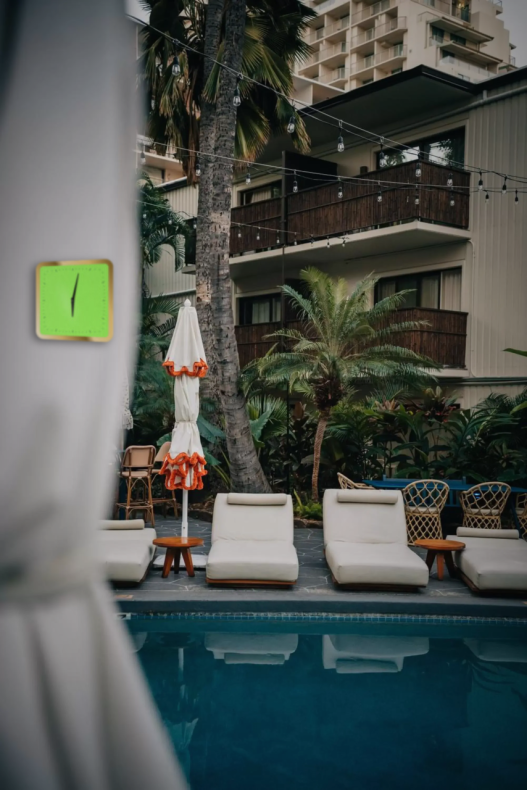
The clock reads 6,02
